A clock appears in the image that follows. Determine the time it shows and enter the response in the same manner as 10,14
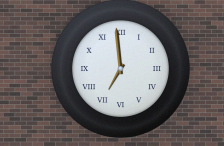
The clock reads 6,59
